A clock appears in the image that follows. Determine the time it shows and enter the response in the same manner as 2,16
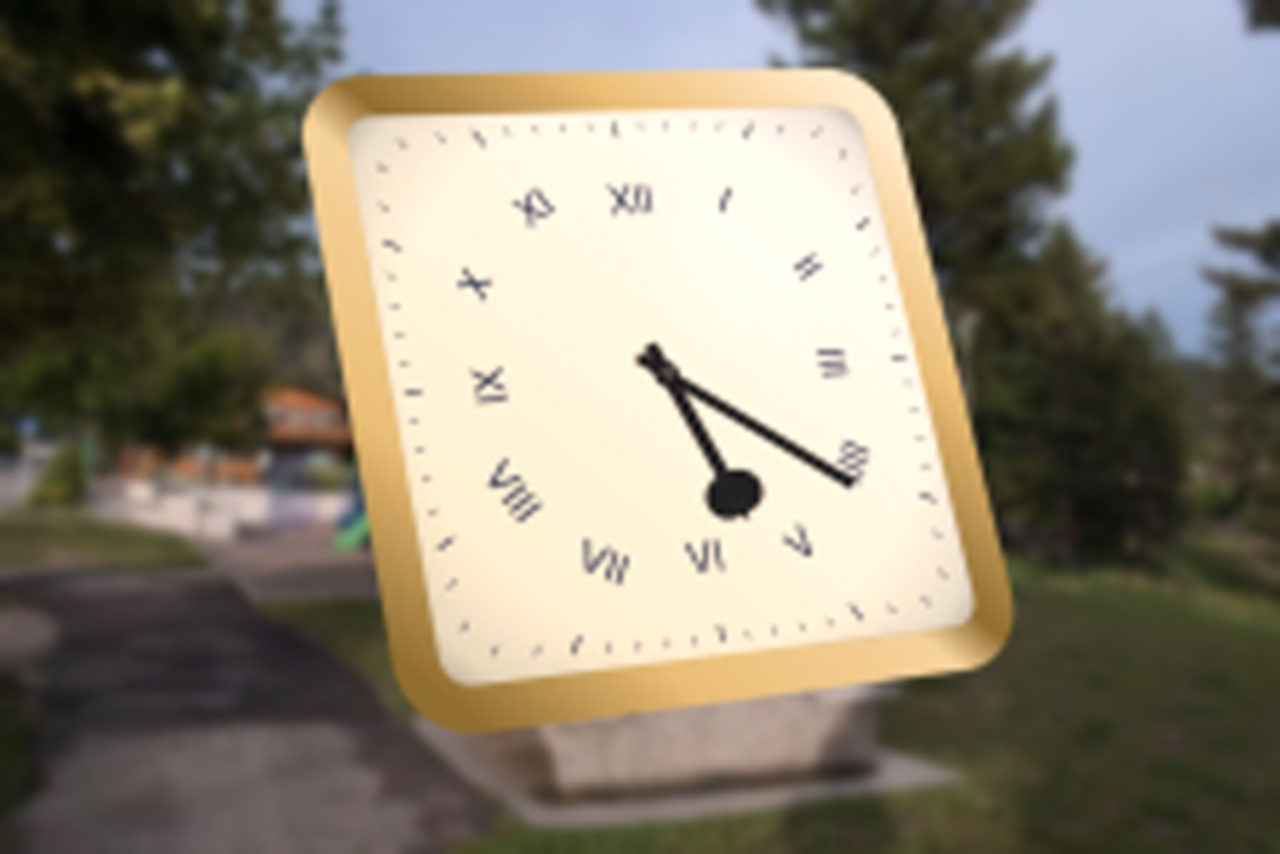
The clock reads 5,21
